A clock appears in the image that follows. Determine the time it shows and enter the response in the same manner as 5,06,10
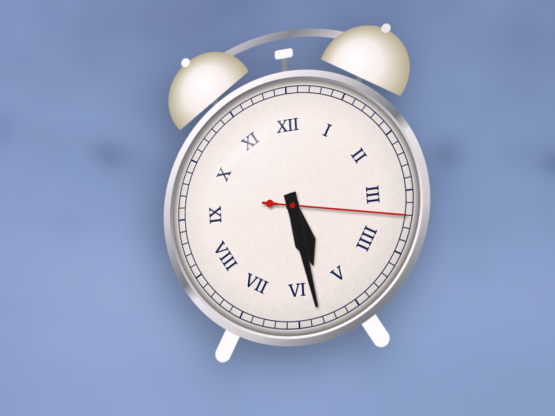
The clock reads 5,28,17
